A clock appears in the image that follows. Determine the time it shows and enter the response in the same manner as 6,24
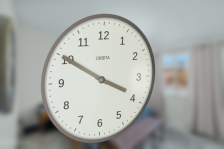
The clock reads 3,50
